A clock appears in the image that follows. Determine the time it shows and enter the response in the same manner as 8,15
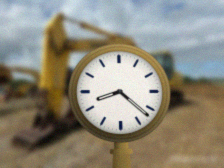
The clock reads 8,22
